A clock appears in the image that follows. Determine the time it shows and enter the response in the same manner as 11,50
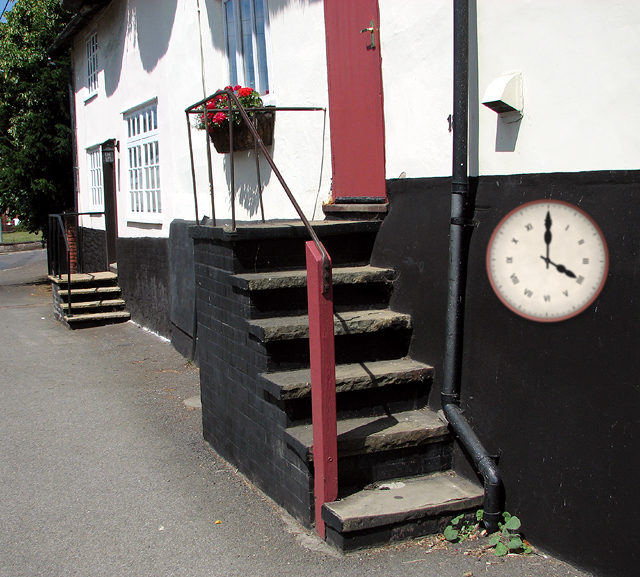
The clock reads 4,00
